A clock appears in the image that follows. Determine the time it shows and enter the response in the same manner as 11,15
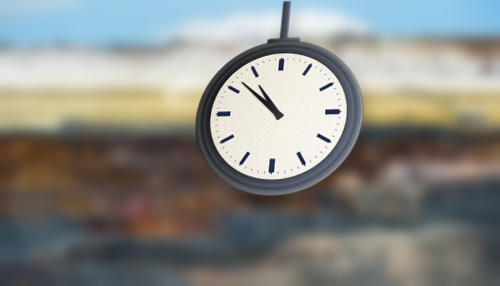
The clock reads 10,52
